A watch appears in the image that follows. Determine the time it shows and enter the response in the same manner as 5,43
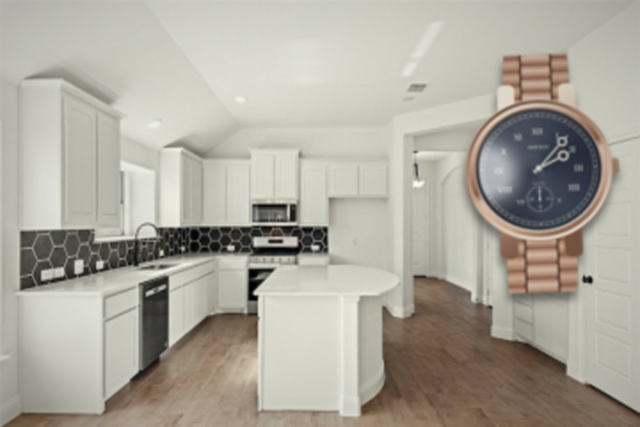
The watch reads 2,07
